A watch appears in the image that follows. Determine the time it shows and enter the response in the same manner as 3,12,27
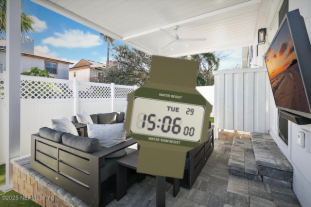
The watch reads 15,06,00
